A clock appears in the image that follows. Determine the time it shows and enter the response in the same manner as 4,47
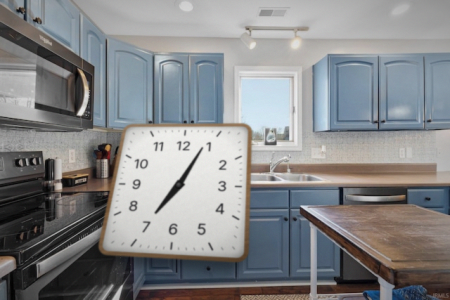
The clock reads 7,04
